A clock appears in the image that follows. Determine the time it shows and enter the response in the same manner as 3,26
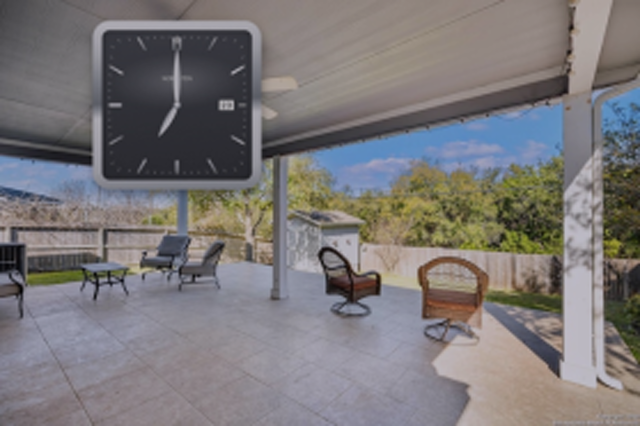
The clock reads 7,00
